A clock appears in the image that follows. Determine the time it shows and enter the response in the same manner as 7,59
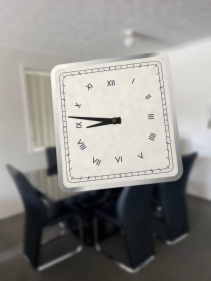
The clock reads 8,47
